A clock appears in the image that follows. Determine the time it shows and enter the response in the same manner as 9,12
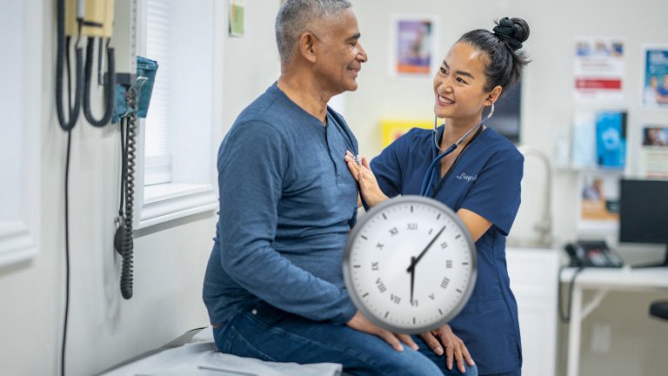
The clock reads 6,07
